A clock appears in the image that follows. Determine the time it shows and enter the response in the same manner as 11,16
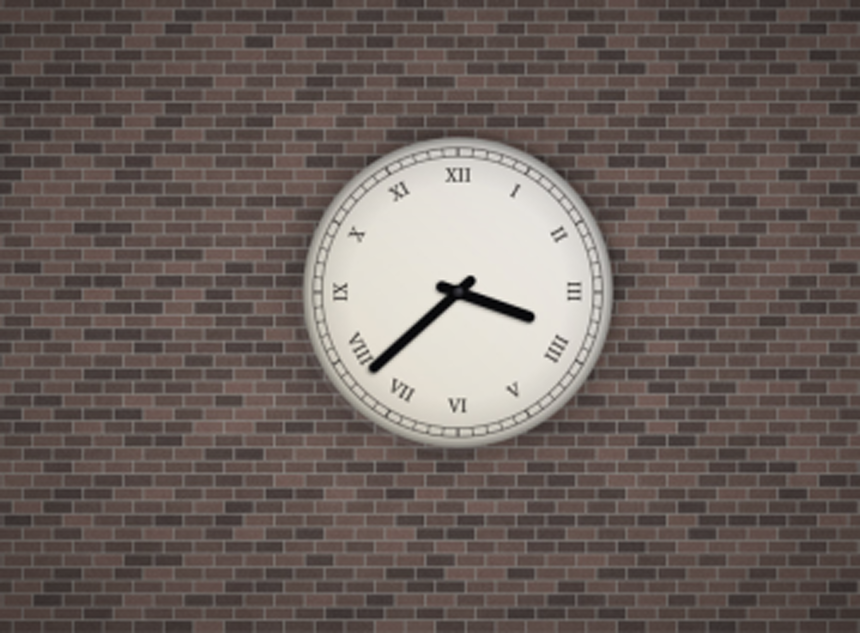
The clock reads 3,38
